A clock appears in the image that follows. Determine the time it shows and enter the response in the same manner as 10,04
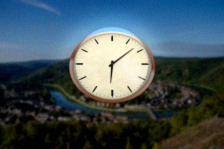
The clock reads 6,08
